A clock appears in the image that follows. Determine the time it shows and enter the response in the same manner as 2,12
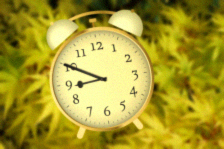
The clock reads 8,50
